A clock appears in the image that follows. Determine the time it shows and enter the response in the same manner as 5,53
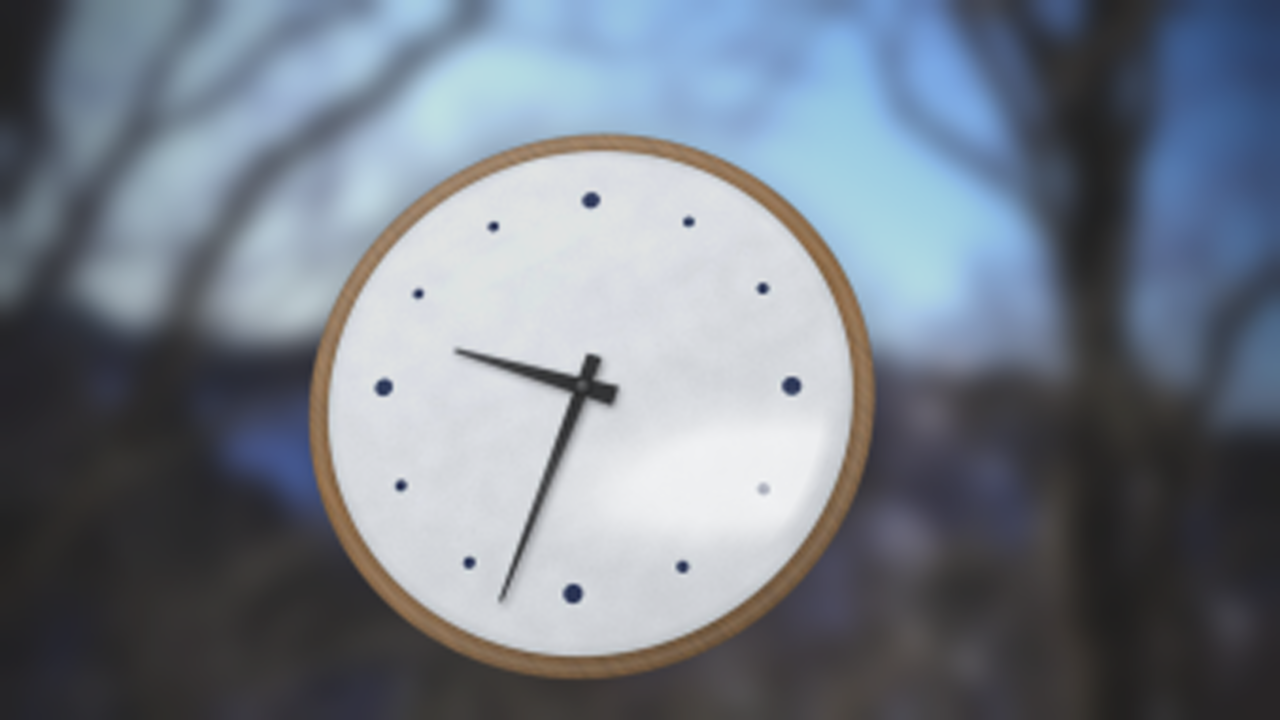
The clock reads 9,33
